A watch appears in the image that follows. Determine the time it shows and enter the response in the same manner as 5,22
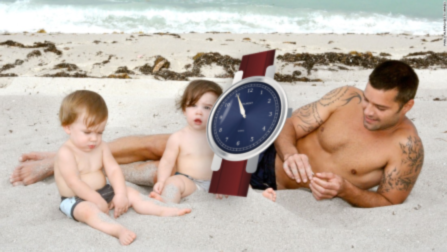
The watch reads 10,55
